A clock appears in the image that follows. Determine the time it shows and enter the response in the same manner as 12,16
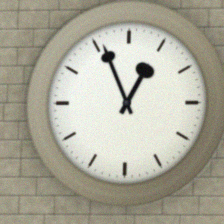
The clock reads 12,56
